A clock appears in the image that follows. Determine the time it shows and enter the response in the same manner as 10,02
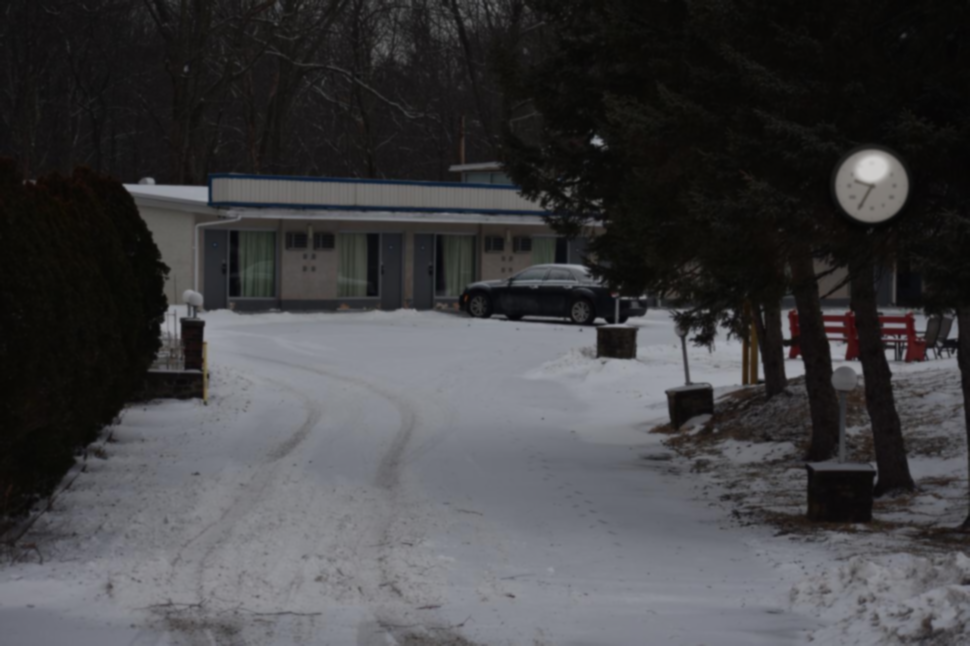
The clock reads 9,35
